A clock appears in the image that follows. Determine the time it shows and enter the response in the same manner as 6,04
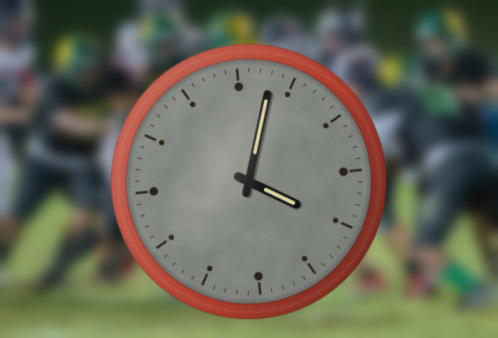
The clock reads 4,03
